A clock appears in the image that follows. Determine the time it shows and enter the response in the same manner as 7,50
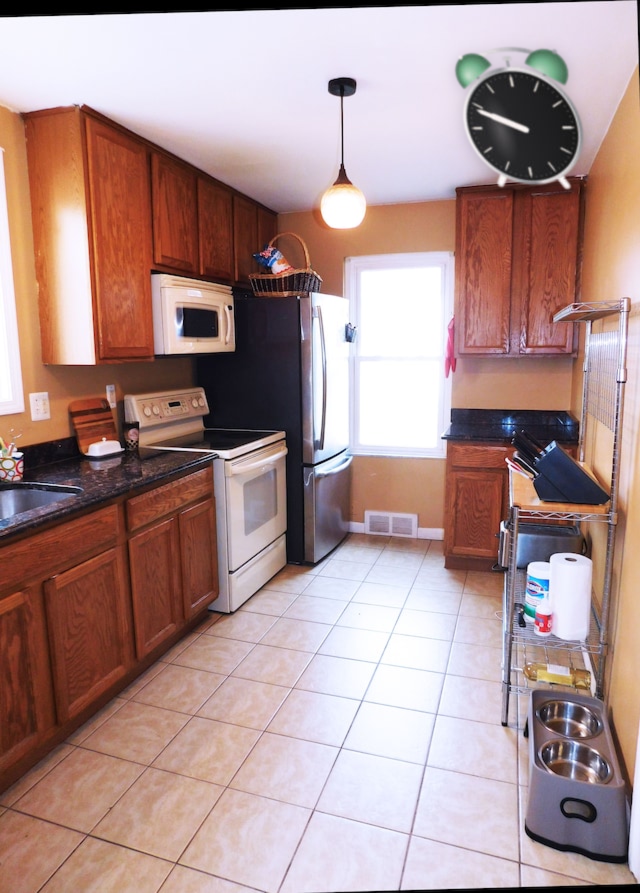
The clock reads 9,49
